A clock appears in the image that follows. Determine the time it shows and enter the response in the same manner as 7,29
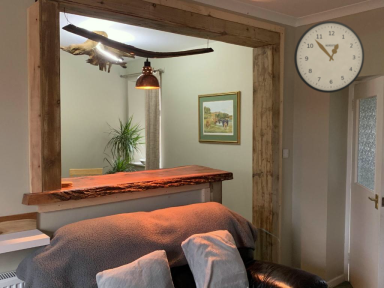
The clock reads 12,53
